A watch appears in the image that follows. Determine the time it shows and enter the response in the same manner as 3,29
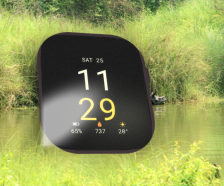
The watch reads 11,29
